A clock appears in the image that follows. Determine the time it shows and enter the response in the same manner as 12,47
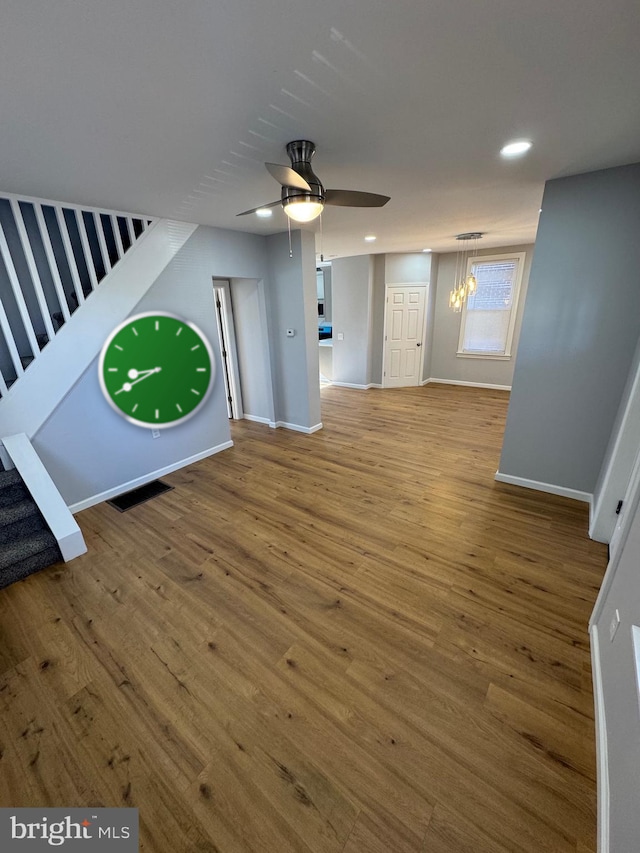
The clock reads 8,40
